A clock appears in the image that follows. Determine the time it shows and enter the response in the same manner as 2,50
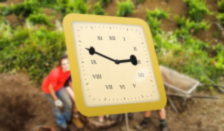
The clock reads 2,49
